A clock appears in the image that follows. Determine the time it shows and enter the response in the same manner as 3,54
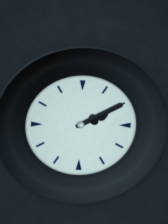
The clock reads 2,10
